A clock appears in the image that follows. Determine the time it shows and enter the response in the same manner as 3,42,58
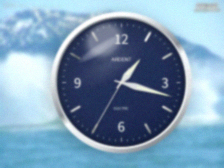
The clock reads 1,17,35
